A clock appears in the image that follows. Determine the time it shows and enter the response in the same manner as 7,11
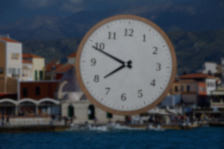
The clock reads 7,49
